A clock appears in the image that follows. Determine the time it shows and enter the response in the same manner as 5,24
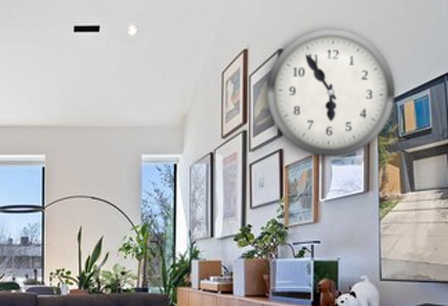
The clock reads 5,54
